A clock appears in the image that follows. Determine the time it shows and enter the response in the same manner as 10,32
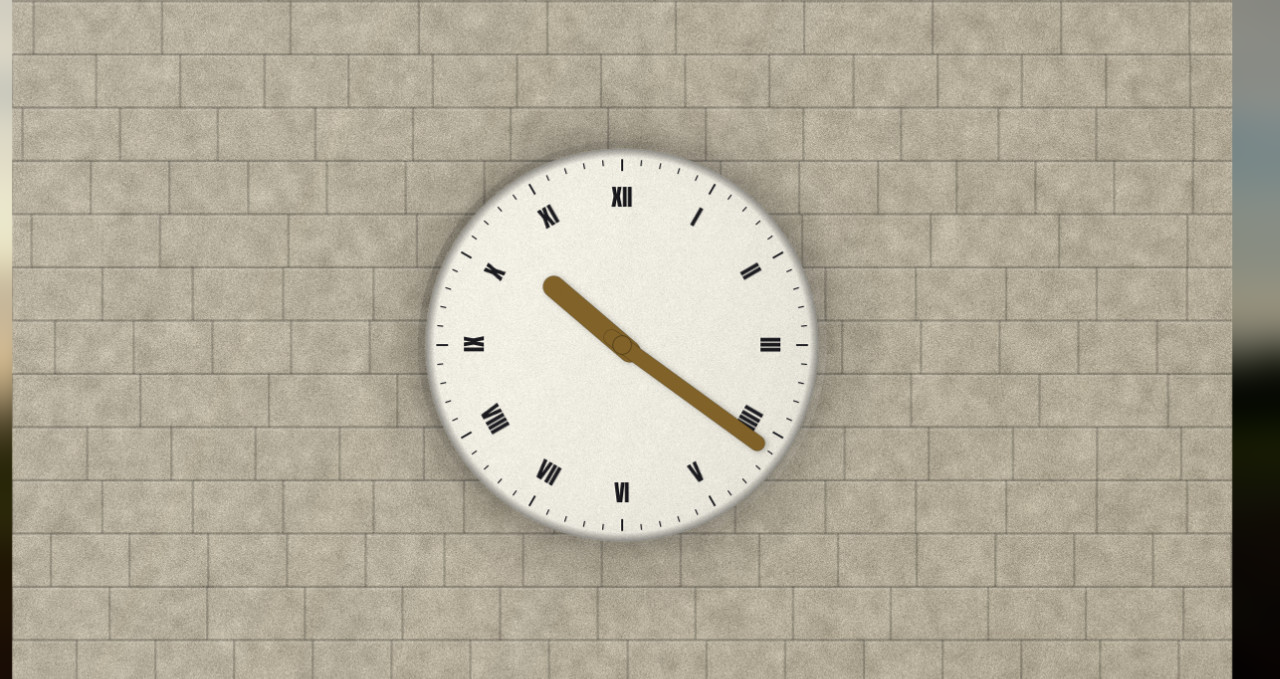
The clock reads 10,21
